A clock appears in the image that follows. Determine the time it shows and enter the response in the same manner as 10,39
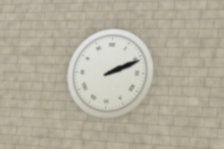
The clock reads 2,11
